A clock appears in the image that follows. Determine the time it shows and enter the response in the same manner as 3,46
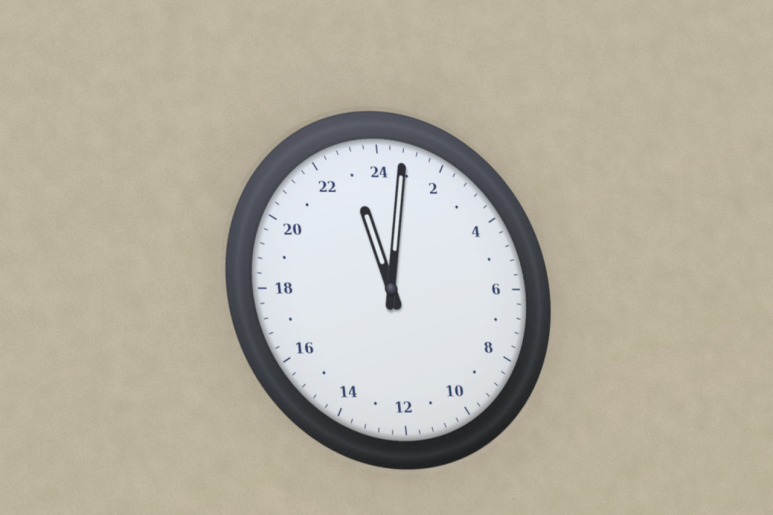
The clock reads 23,02
